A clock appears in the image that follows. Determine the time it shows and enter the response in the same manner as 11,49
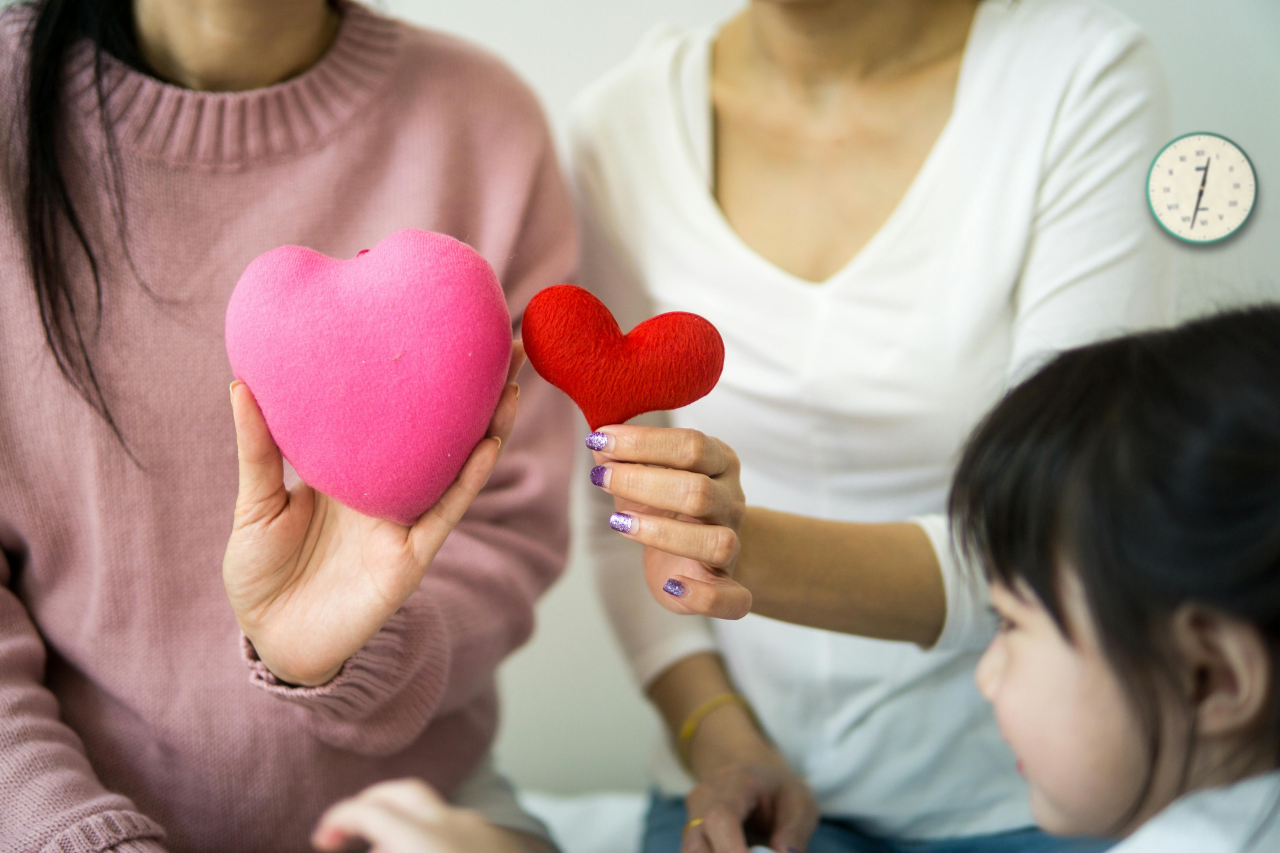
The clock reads 12,33
